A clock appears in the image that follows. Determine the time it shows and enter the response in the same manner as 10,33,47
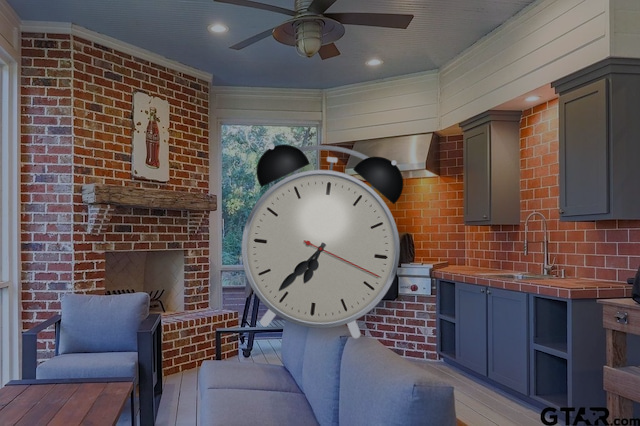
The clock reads 6,36,18
